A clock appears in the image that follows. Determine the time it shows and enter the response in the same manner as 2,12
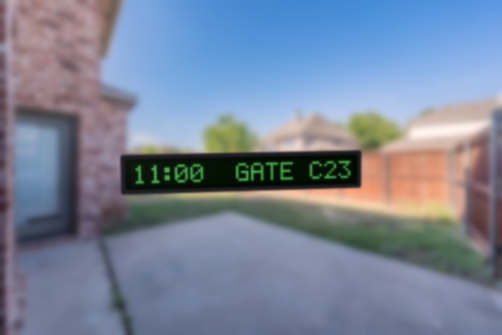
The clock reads 11,00
